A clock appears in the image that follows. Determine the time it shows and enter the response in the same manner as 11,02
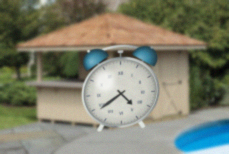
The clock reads 4,39
